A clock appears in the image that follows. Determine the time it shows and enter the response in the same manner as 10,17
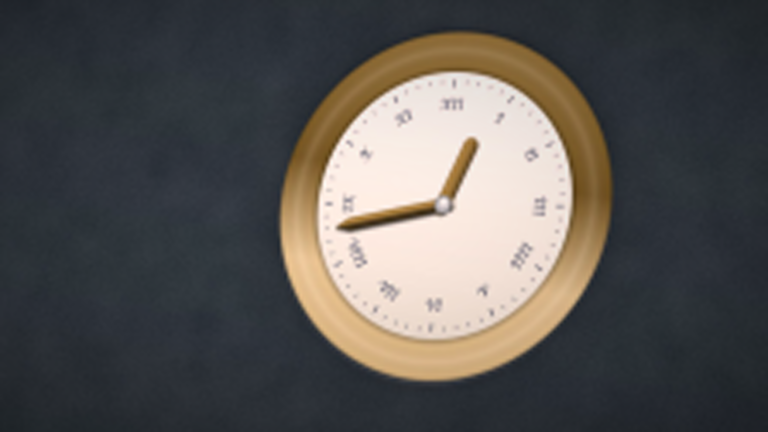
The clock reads 12,43
